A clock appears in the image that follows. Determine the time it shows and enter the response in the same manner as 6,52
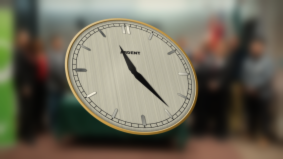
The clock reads 11,24
